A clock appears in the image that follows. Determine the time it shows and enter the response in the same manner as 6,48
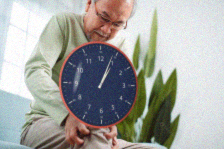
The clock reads 1,04
